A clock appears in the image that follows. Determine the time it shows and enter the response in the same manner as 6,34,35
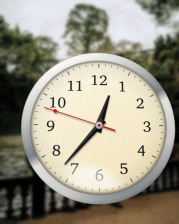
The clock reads 12,36,48
